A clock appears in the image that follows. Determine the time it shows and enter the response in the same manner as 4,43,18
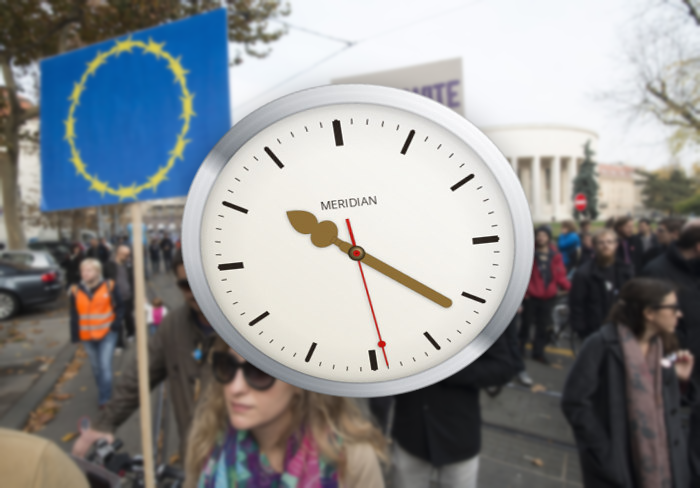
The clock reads 10,21,29
